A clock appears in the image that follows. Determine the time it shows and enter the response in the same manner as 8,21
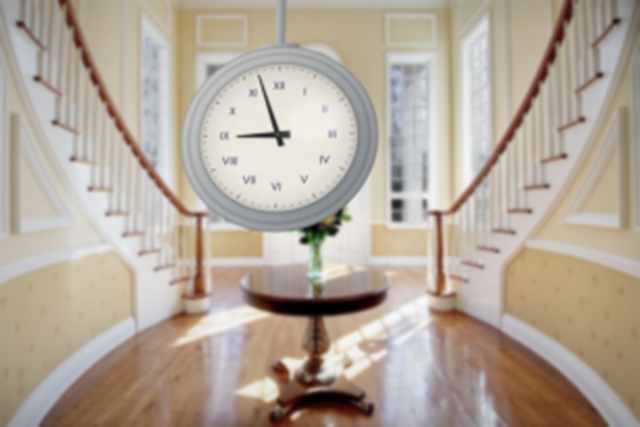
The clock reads 8,57
